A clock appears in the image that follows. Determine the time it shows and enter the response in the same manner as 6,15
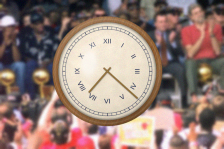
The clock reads 7,22
